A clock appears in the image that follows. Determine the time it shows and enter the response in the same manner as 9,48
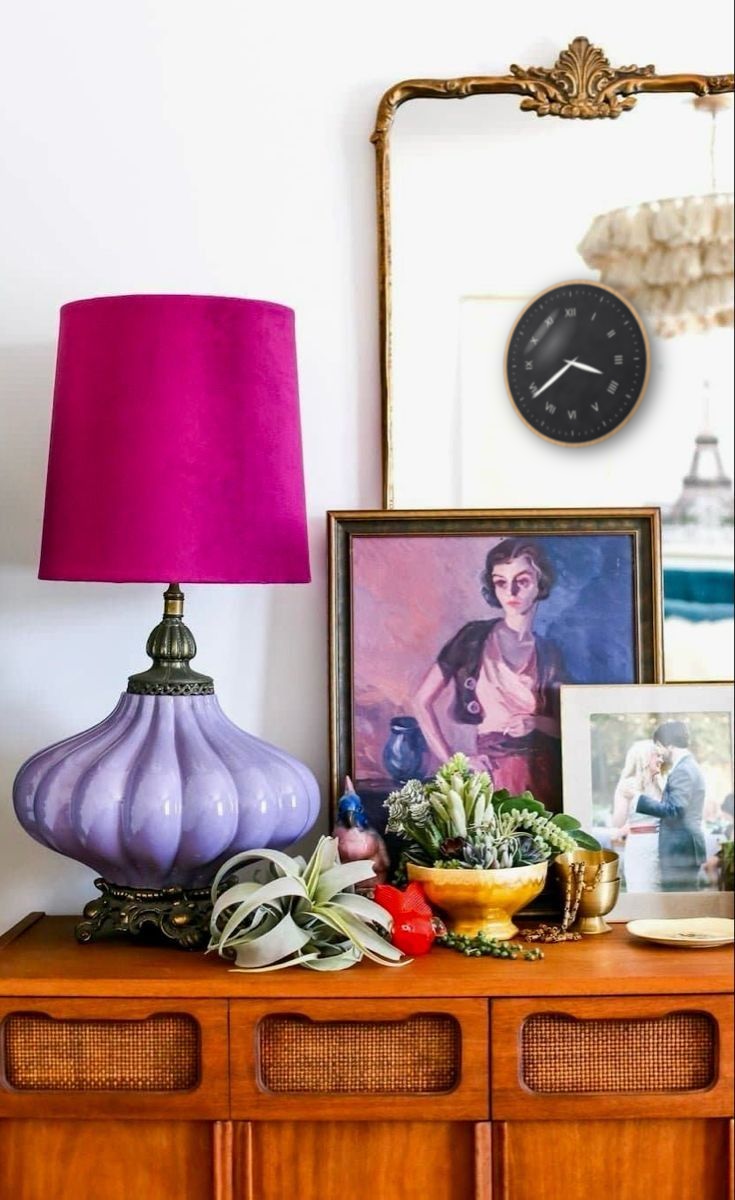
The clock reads 3,39
